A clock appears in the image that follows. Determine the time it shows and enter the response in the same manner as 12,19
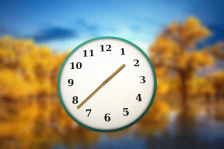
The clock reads 1,38
